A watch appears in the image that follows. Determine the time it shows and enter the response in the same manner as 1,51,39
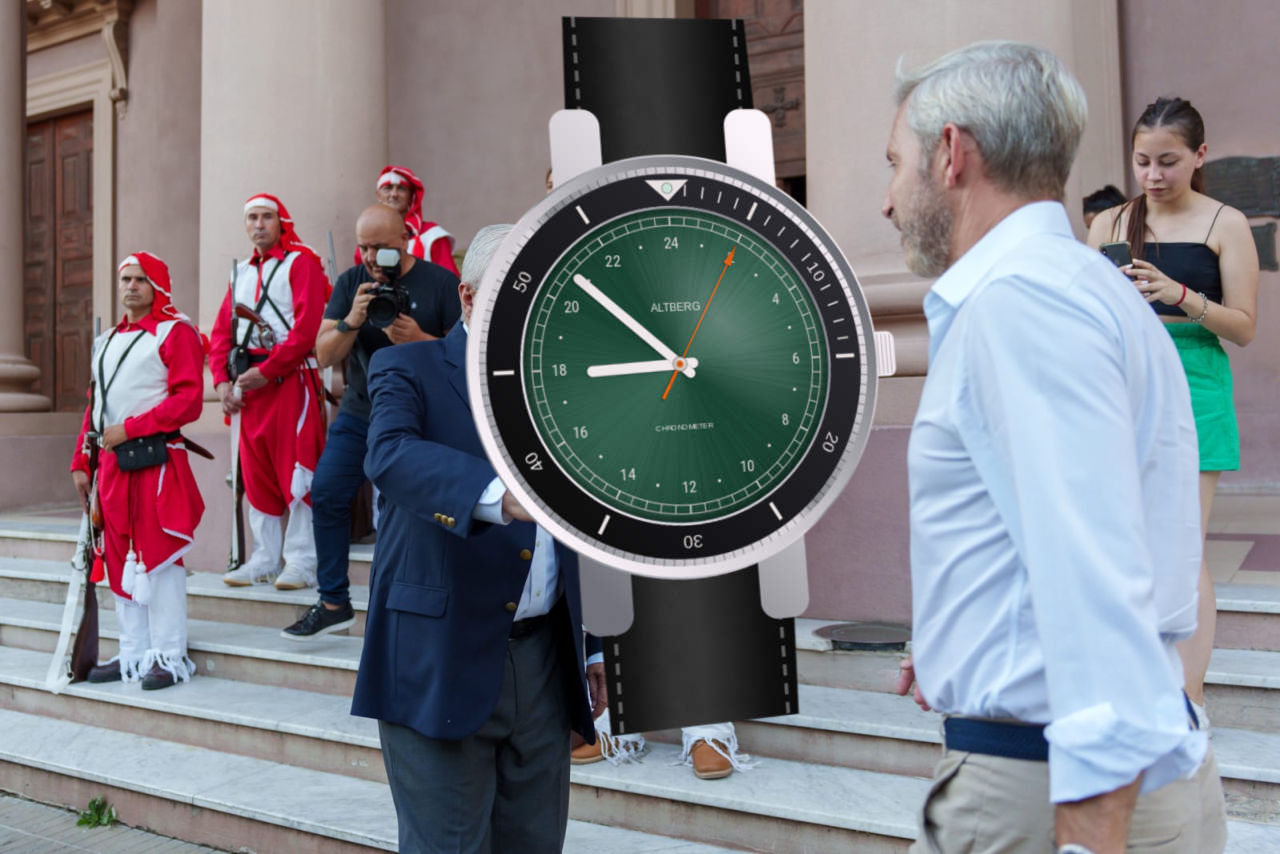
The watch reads 17,52,05
